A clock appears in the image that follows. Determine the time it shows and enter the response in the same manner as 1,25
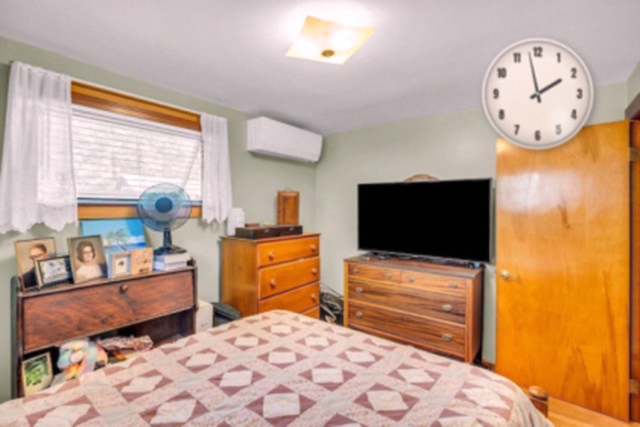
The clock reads 1,58
